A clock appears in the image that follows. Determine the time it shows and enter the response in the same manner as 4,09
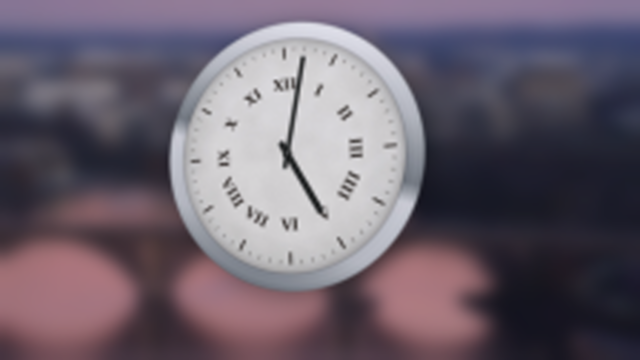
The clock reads 5,02
